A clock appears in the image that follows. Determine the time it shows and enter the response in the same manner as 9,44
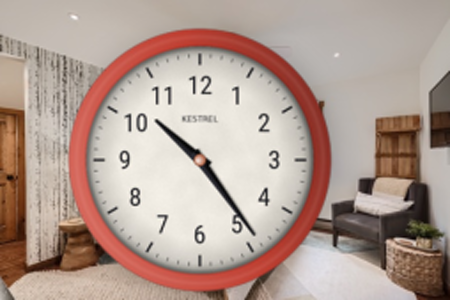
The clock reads 10,24
